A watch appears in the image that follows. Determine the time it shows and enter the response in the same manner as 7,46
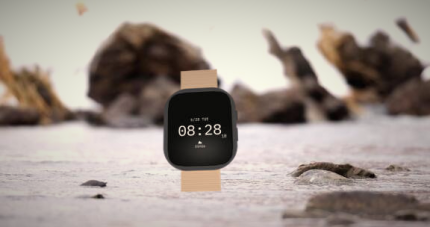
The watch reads 8,28
